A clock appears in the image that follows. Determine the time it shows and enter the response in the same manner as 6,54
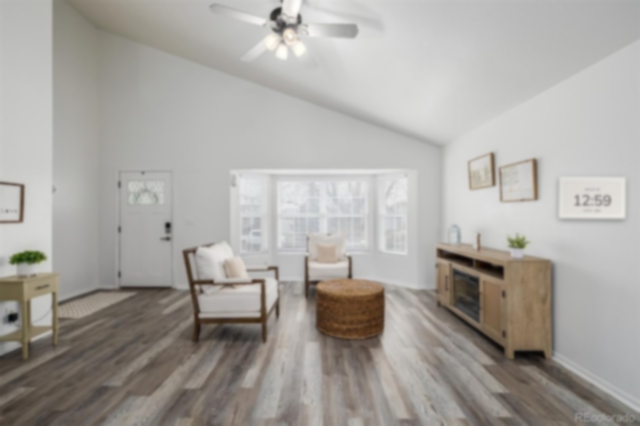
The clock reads 12,59
